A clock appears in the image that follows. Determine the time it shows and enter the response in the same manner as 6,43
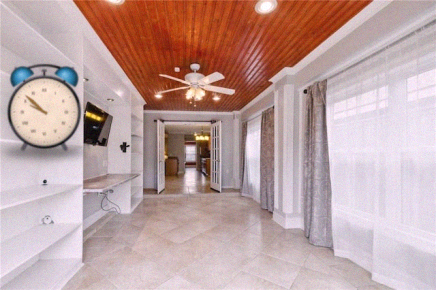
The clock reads 9,52
